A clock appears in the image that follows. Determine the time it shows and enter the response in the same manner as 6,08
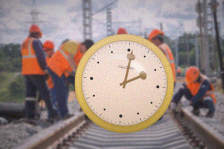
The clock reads 2,01
